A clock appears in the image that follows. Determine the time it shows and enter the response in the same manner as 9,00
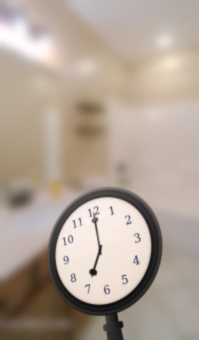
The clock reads 7,00
